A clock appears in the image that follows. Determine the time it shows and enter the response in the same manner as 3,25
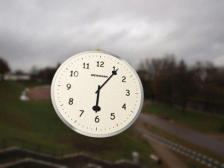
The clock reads 6,06
